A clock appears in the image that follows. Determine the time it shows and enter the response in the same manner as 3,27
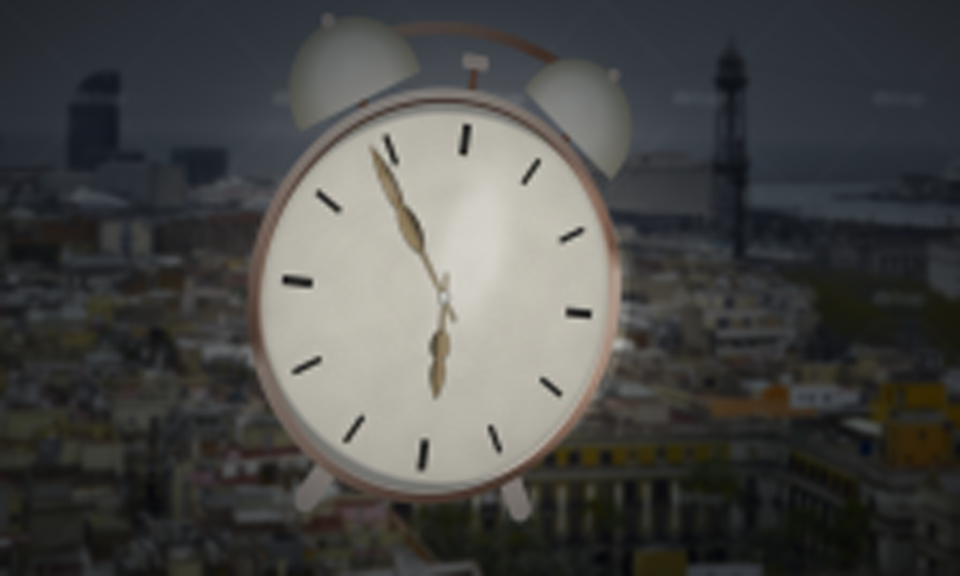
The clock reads 5,54
